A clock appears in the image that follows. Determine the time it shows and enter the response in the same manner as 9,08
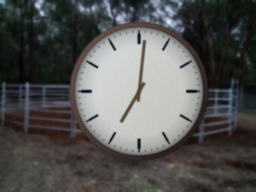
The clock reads 7,01
